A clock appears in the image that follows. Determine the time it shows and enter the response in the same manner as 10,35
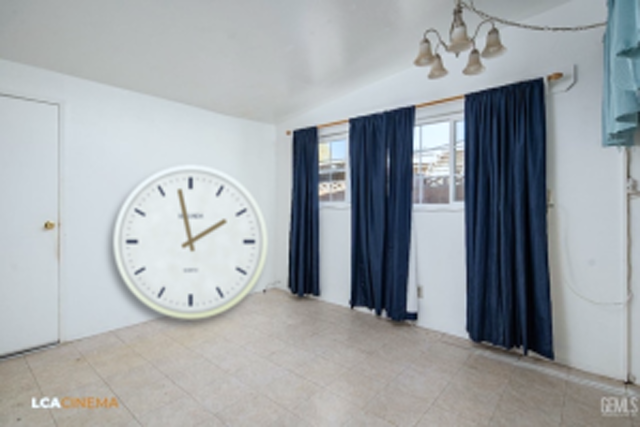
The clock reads 1,58
